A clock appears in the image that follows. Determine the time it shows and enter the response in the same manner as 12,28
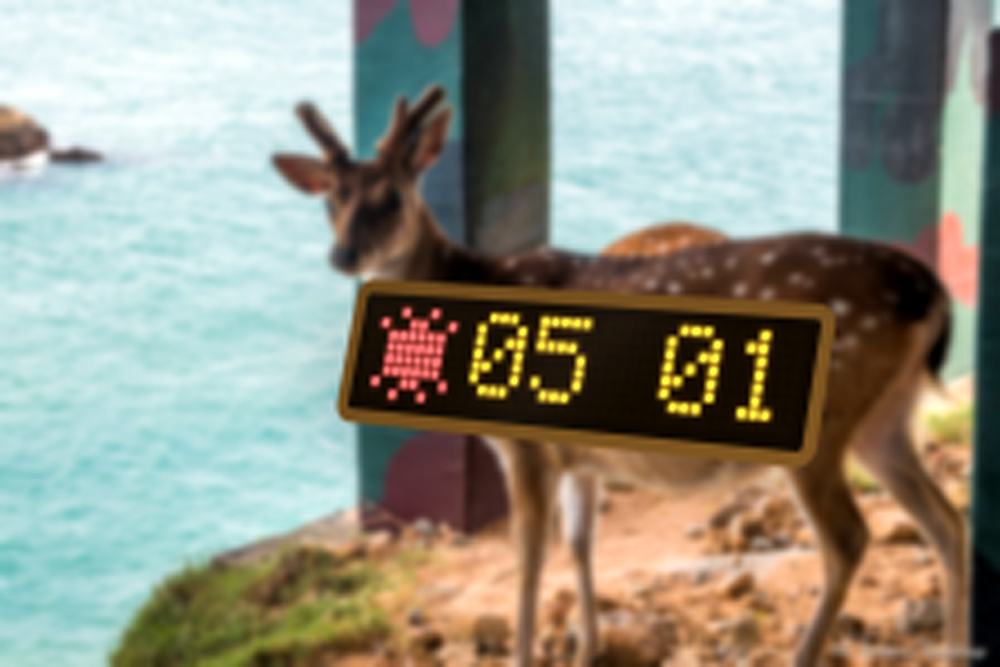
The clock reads 5,01
